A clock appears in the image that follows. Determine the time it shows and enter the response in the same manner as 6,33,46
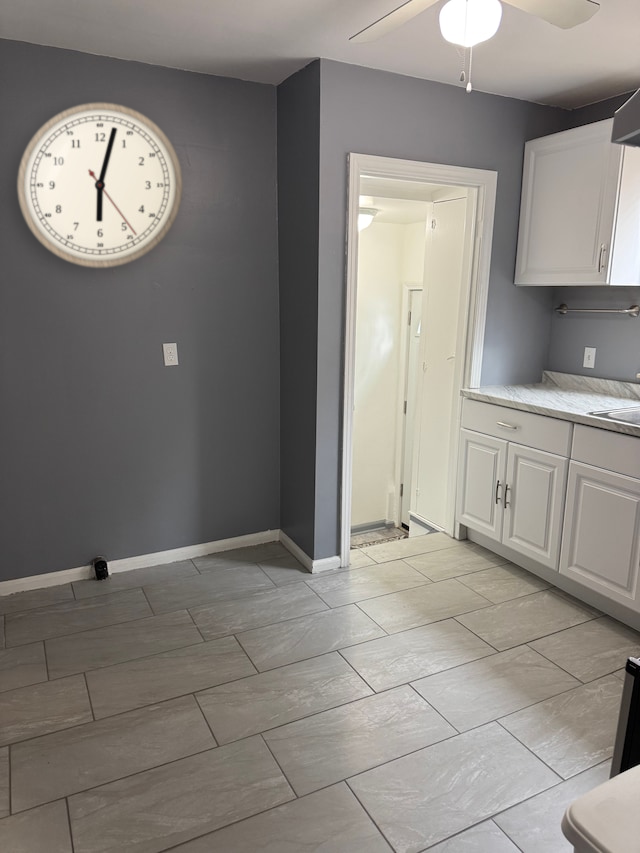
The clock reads 6,02,24
